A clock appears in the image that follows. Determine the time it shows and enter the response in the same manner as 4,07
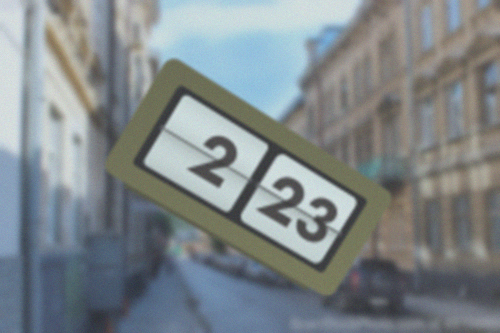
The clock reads 2,23
